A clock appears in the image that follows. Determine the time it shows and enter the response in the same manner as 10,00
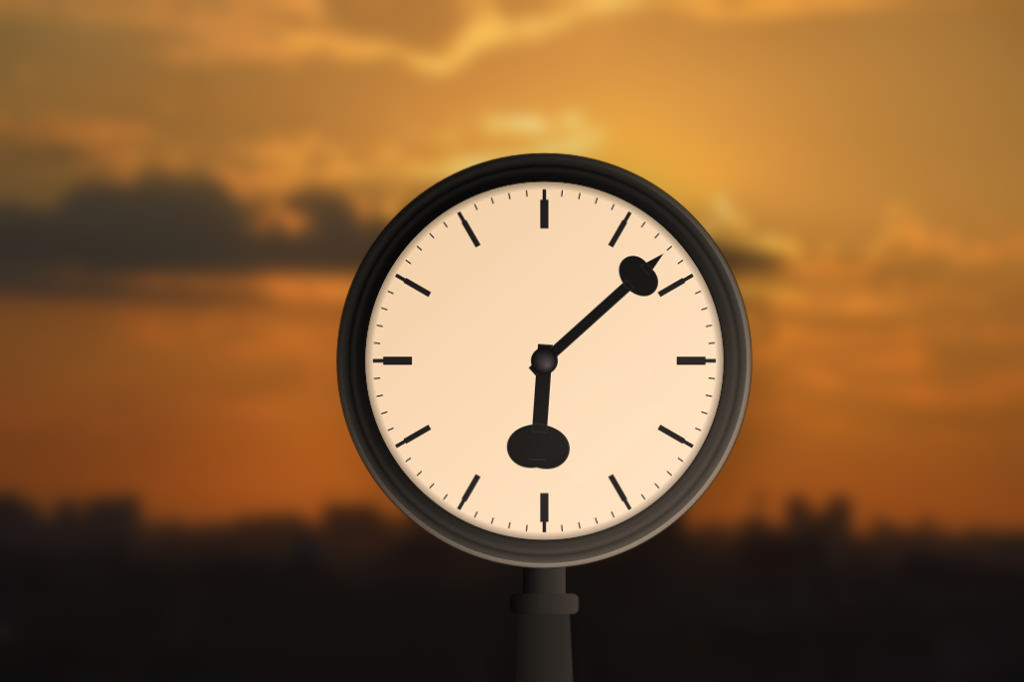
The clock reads 6,08
